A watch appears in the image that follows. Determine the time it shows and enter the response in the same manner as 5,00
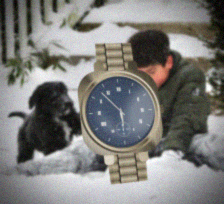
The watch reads 5,53
